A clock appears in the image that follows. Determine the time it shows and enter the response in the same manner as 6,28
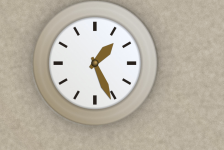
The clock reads 1,26
